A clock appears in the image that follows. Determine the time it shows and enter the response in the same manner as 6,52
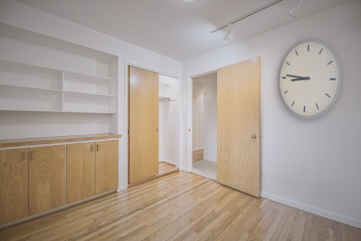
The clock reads 8,46
